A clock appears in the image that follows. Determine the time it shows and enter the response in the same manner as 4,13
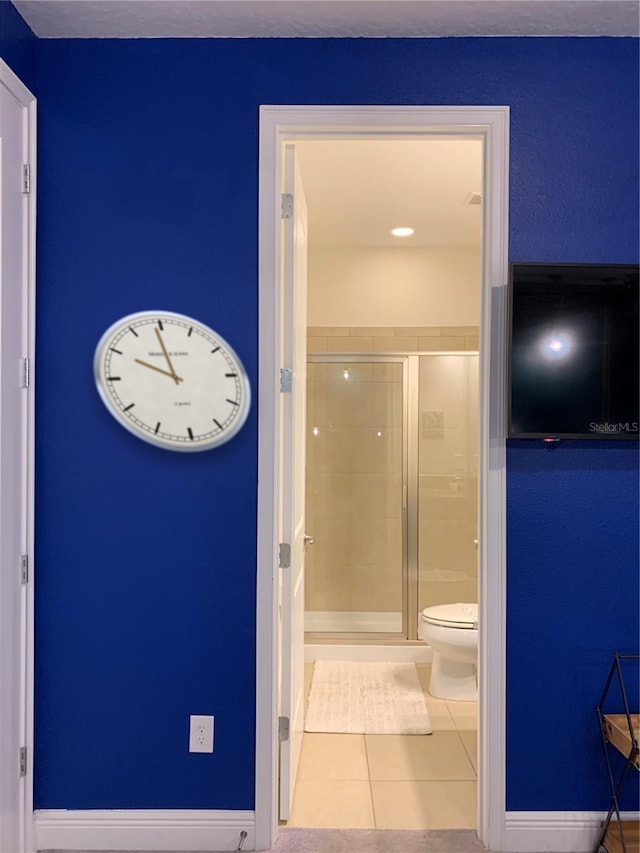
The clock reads 9,59
